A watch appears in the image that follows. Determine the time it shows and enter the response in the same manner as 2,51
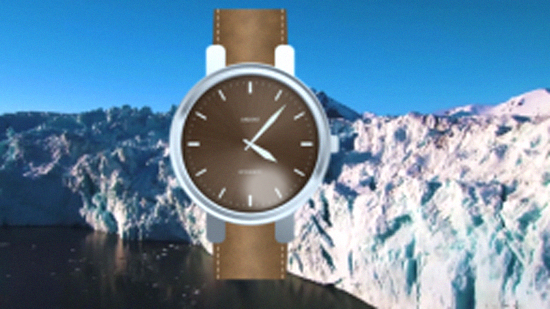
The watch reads 4,07
